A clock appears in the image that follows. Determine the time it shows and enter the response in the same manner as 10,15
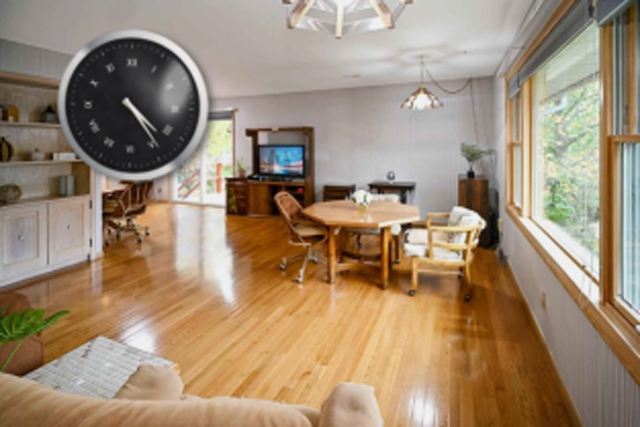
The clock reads 4,24
